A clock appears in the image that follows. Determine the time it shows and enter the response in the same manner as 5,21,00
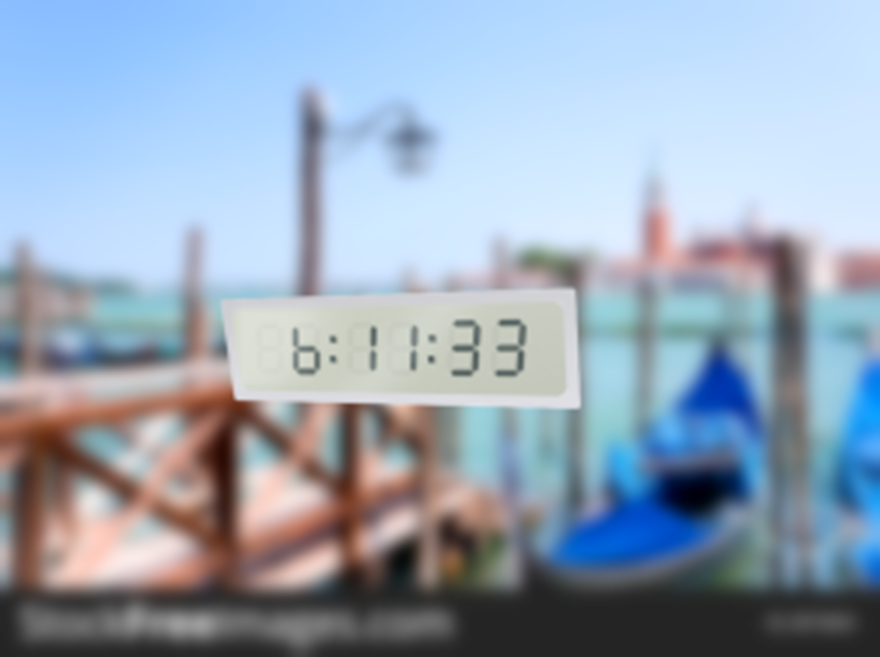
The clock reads 6,11,33
